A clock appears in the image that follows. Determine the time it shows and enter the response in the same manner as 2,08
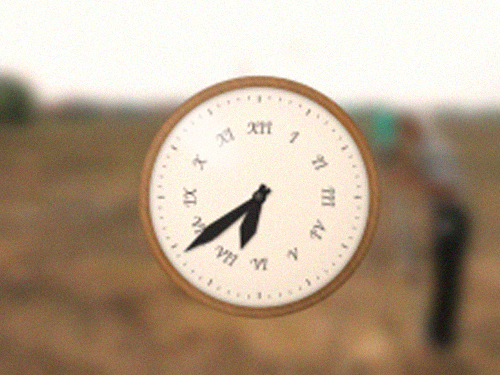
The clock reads 6,39
